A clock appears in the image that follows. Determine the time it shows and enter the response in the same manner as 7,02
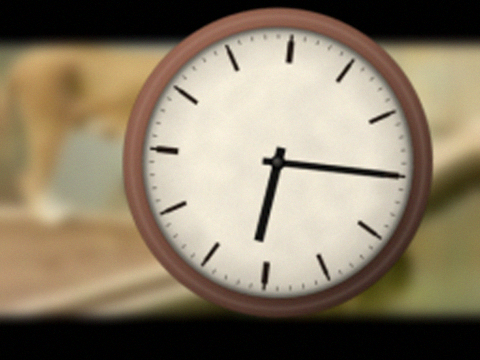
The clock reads 6,15
